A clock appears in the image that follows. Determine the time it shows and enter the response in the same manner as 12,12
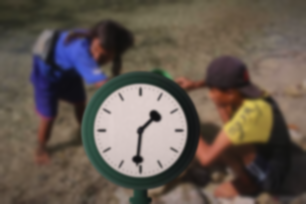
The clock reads 1,31
